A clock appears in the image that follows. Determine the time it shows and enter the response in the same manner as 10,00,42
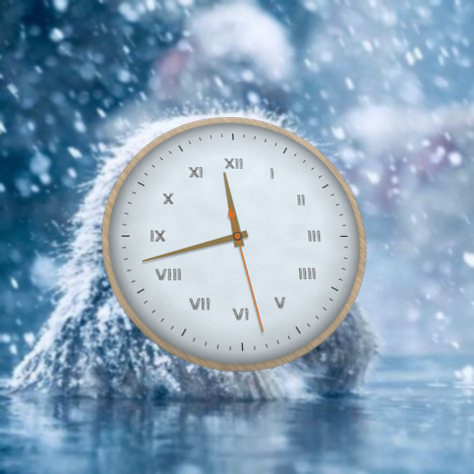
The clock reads 11,42,28
